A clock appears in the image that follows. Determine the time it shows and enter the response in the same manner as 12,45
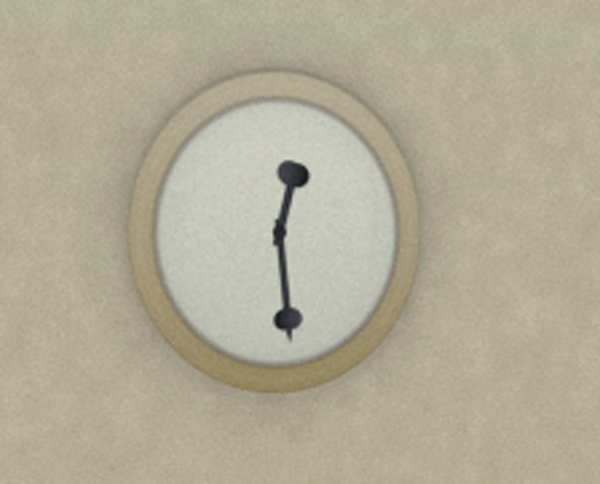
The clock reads 12,29
